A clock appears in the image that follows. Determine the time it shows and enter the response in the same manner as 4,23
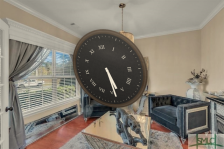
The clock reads 5,29
